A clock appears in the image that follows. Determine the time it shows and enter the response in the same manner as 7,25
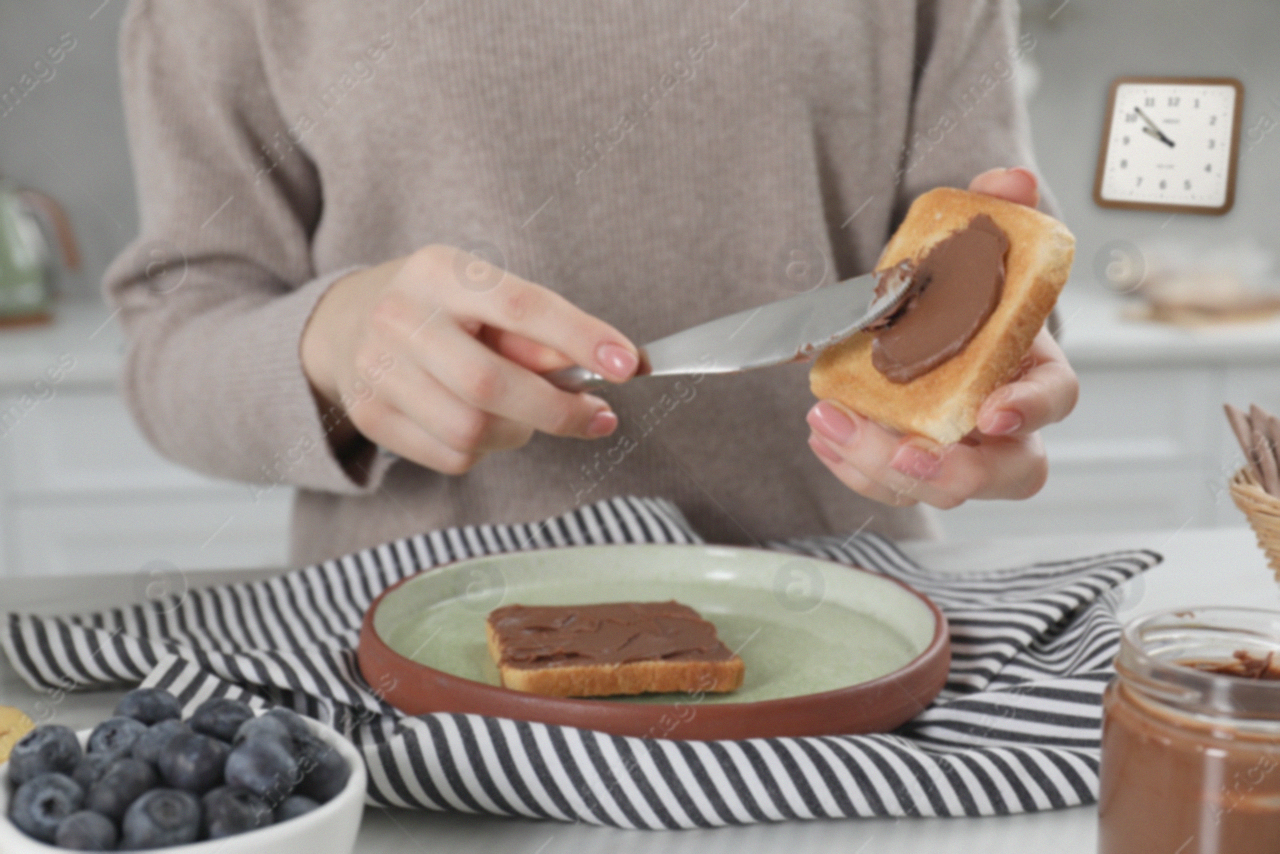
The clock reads 9,52
